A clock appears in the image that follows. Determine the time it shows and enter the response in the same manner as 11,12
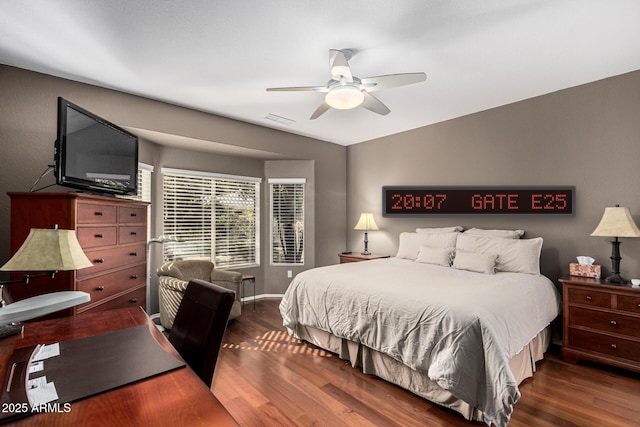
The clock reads 20,07
